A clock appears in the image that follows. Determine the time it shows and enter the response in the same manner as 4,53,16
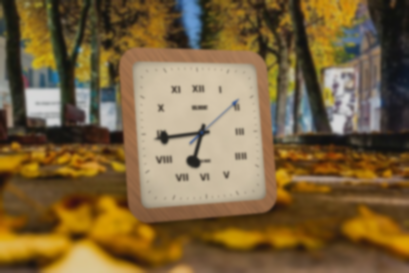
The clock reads 6,44,09
